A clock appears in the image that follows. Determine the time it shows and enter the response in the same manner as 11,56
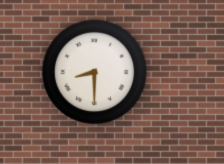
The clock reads 8,30
